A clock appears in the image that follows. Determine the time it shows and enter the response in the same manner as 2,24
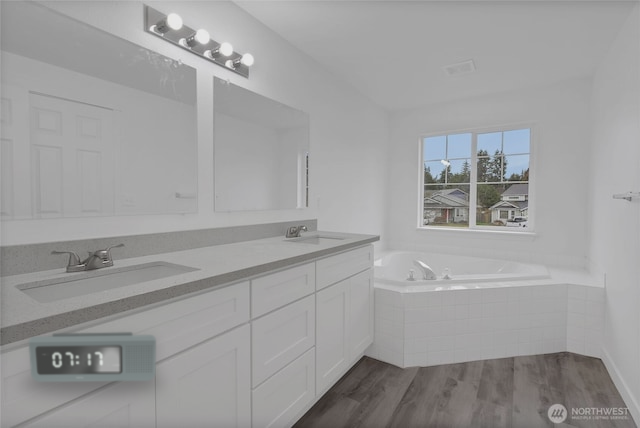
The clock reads 7,17
